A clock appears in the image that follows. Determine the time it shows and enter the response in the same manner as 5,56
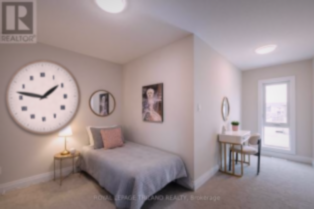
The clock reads 1,47
